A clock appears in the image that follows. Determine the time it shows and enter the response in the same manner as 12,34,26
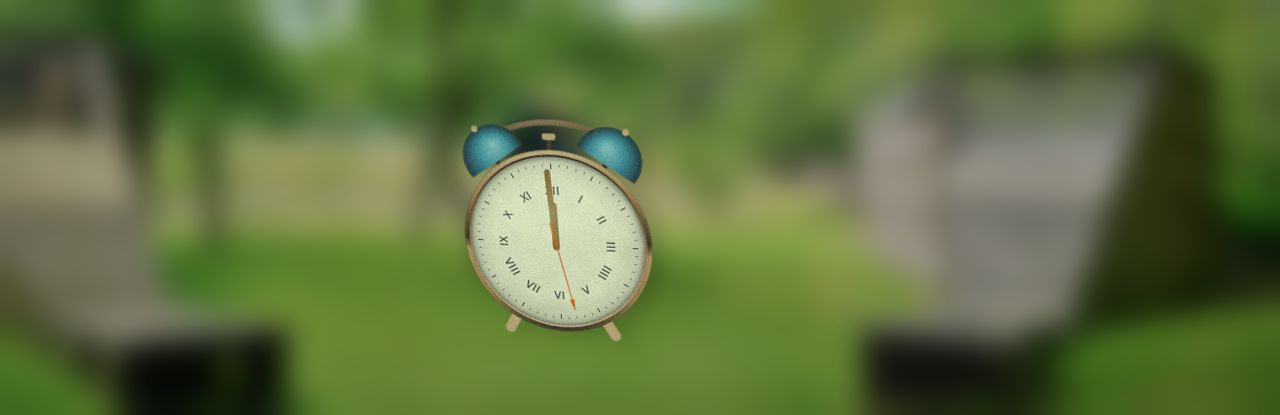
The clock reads 11,59,28
